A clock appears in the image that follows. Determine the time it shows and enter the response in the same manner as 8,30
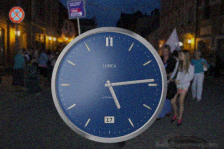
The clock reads 5,14
